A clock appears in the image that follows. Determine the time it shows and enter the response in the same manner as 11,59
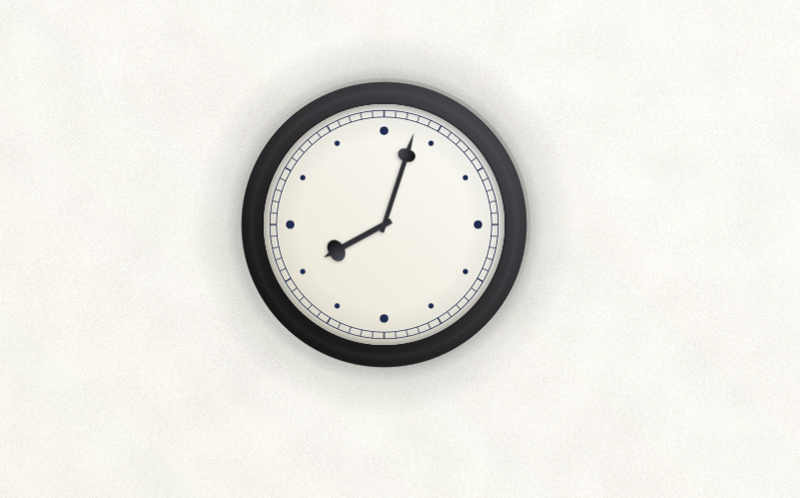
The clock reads 8,03
